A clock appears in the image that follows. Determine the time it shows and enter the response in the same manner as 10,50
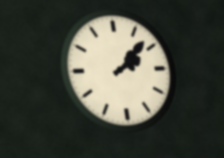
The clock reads 2,08
